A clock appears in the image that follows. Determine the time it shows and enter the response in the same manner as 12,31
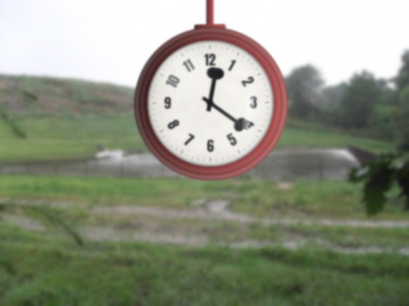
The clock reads 12,21
